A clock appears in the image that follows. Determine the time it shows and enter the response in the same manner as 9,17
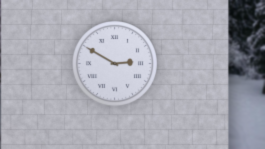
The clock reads 2,50
